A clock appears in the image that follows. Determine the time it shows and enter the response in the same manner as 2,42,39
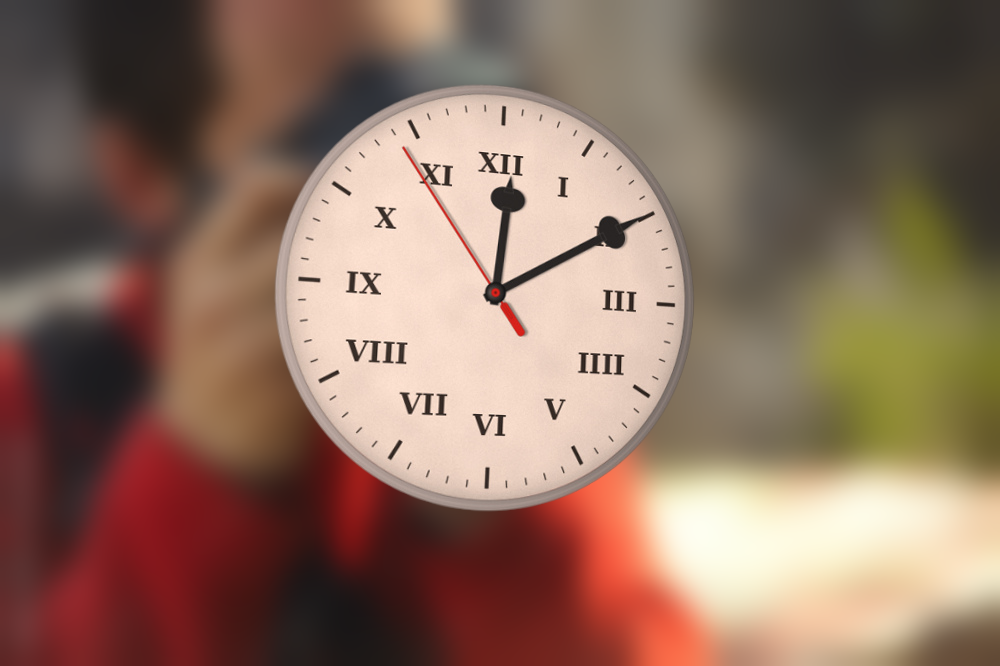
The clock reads 12,09,54
